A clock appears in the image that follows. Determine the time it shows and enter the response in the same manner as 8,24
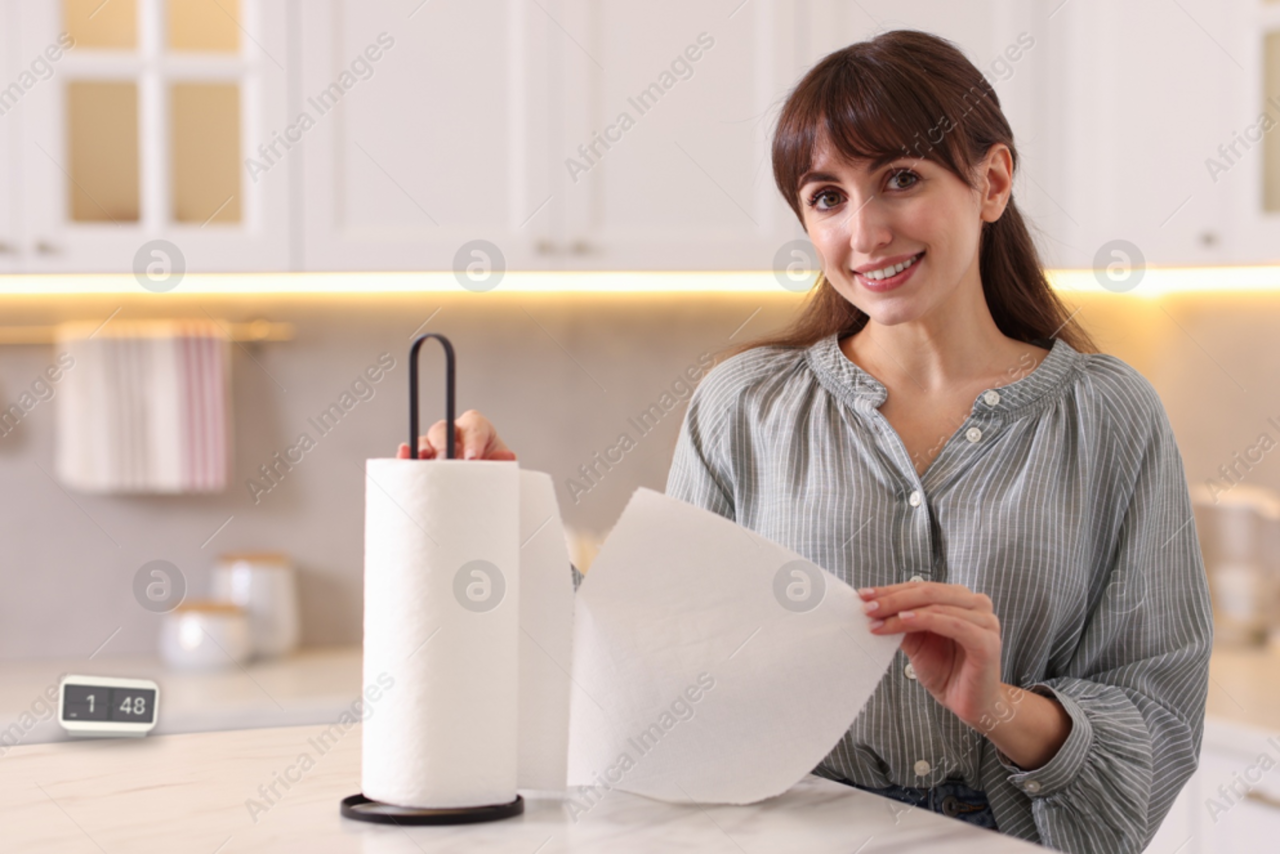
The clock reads 1,48
